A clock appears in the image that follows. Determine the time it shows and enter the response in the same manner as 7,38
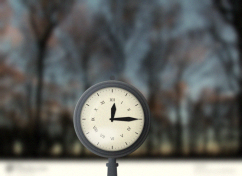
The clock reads 12,15
